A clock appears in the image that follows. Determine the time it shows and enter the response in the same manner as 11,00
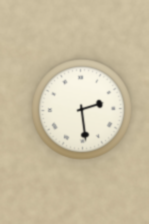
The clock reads 2,29
